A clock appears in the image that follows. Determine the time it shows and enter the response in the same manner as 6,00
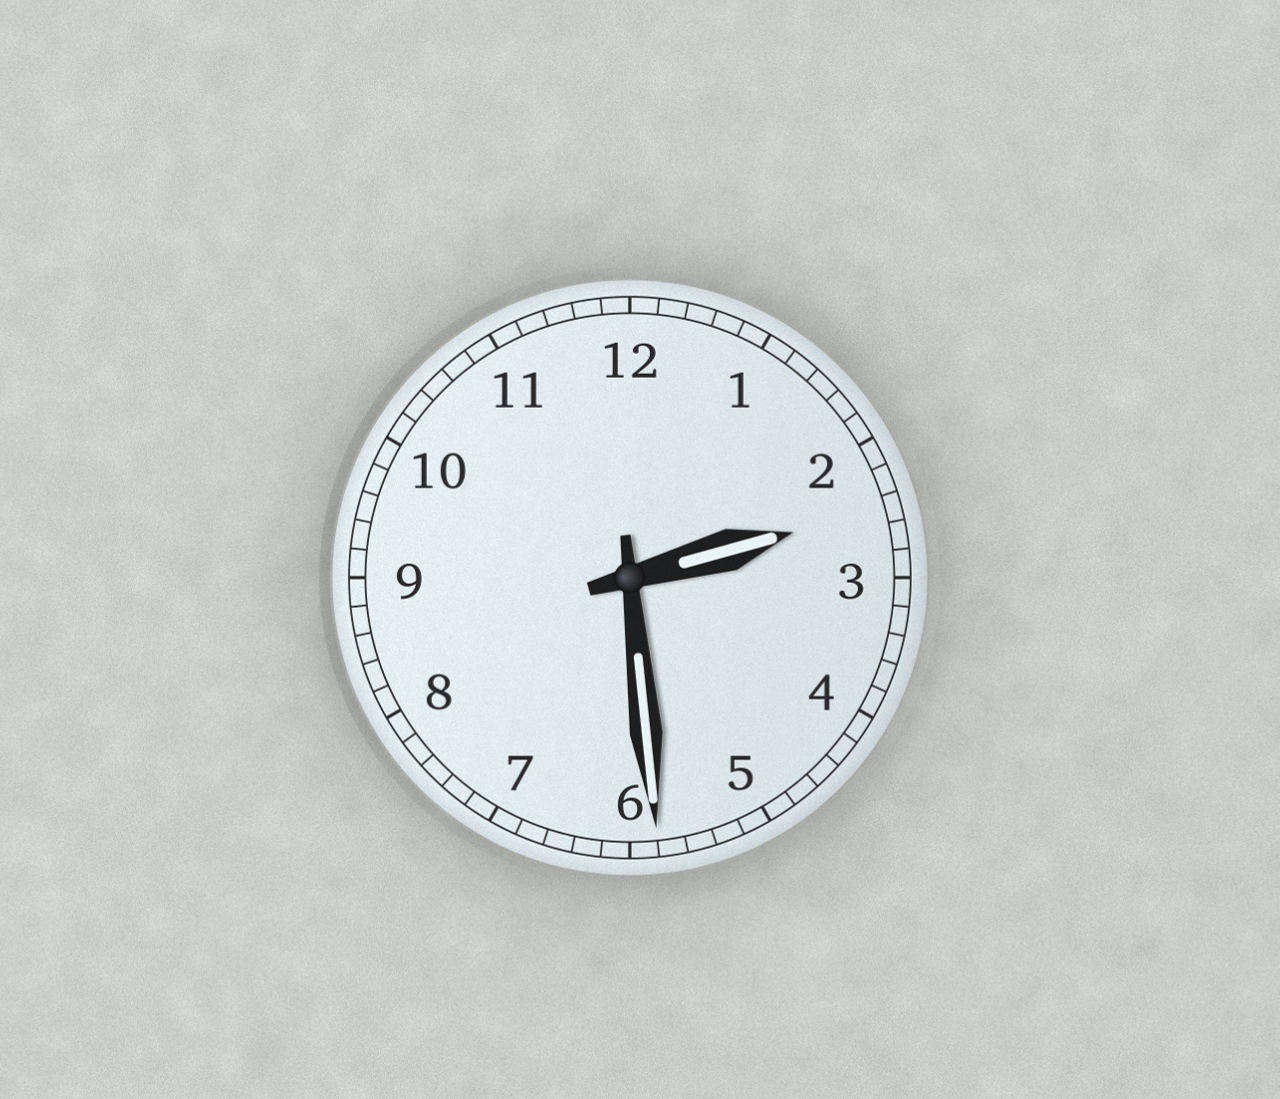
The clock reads 2,29
